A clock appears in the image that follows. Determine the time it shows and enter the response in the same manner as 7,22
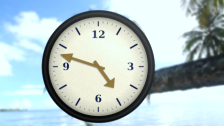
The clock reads 4,48
